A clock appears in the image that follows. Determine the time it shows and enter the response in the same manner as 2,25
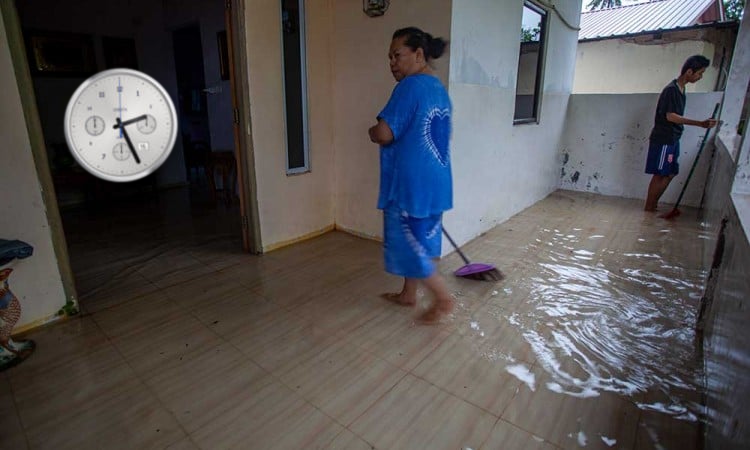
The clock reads 2,26
